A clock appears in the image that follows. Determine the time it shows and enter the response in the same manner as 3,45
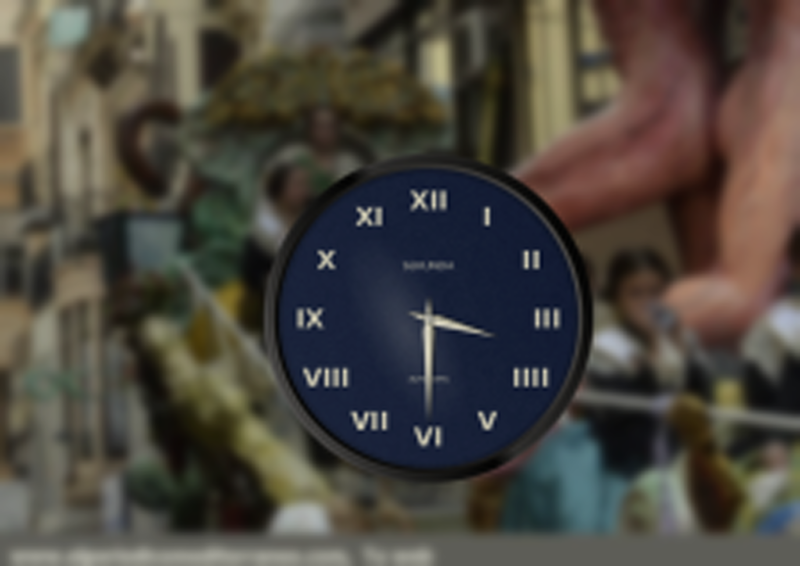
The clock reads 3,30
